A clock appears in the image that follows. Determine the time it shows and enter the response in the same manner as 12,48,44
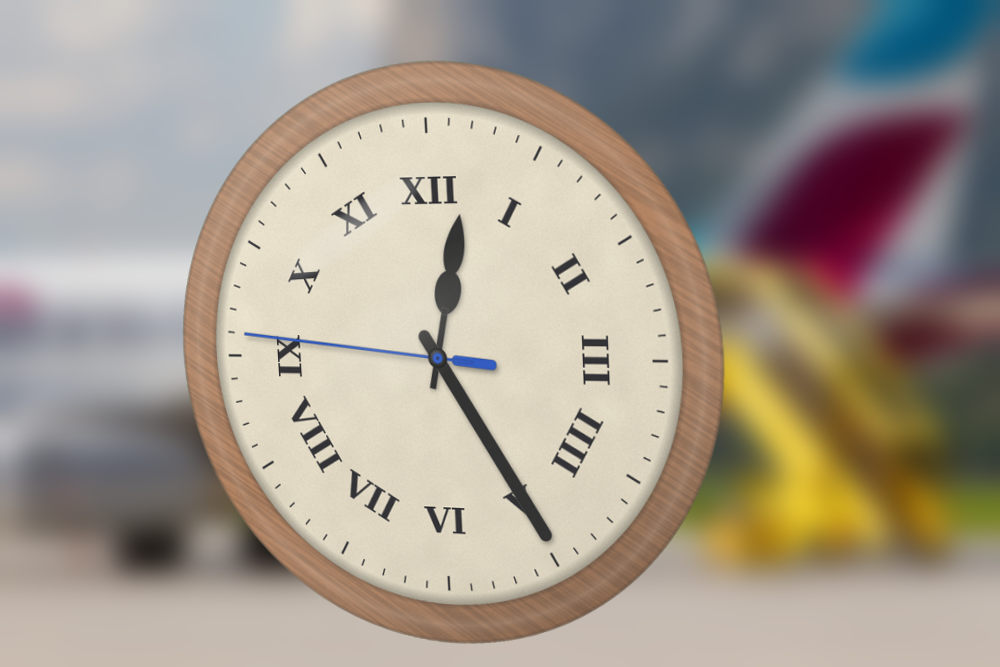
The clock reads 12,24,46
